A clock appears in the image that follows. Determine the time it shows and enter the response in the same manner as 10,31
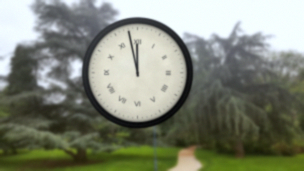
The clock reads 11,58
